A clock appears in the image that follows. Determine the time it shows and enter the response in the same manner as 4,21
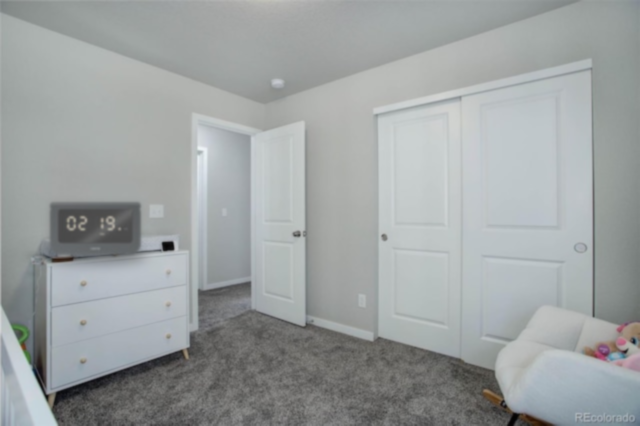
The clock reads 2,19
